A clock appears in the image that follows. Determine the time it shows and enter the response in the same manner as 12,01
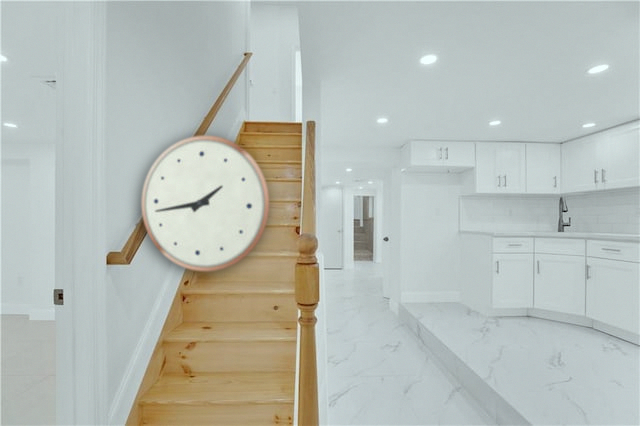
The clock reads 1,43
